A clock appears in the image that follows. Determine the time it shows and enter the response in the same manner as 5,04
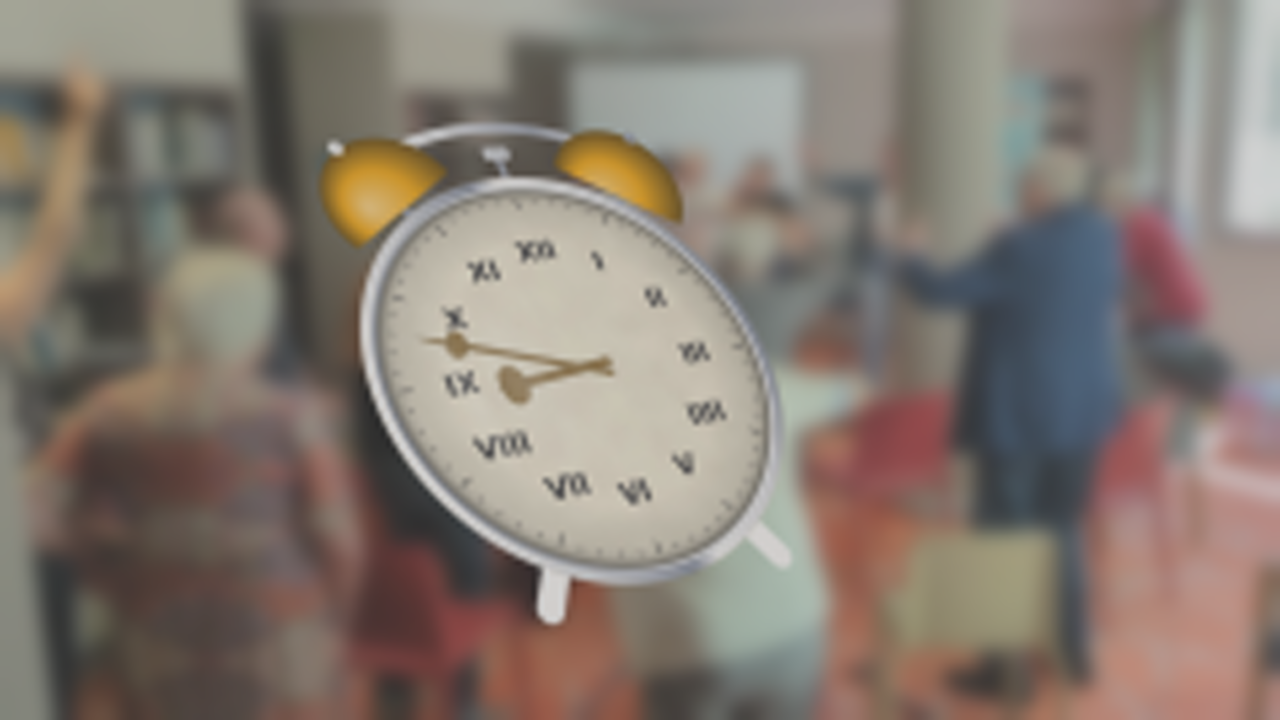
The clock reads 8,48
